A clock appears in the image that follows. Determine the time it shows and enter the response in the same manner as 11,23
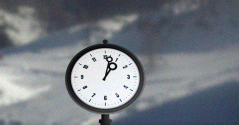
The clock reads 1,02
